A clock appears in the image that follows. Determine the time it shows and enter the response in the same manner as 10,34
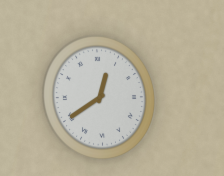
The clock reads 12,40
